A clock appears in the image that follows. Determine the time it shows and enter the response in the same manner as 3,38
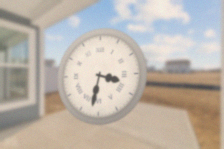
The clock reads 3,32
